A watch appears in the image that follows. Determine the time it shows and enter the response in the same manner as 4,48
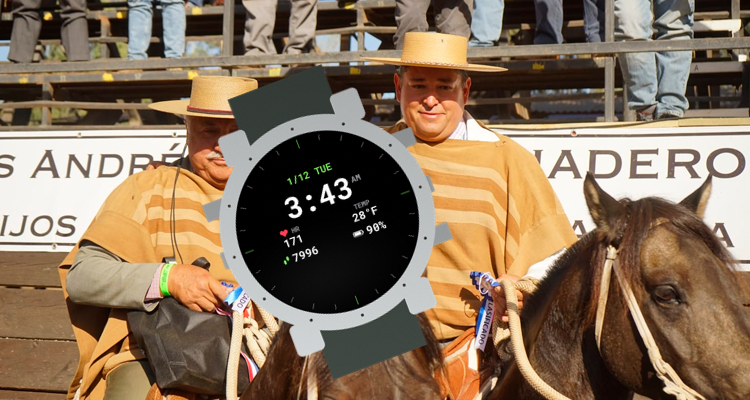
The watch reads 3,43
